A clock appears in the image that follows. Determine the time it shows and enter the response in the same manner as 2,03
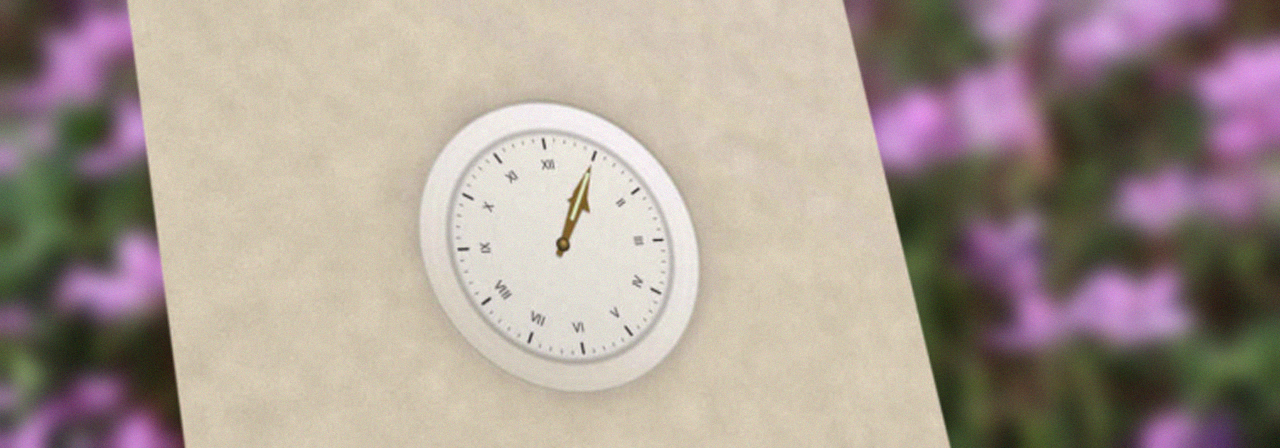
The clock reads 1,05
